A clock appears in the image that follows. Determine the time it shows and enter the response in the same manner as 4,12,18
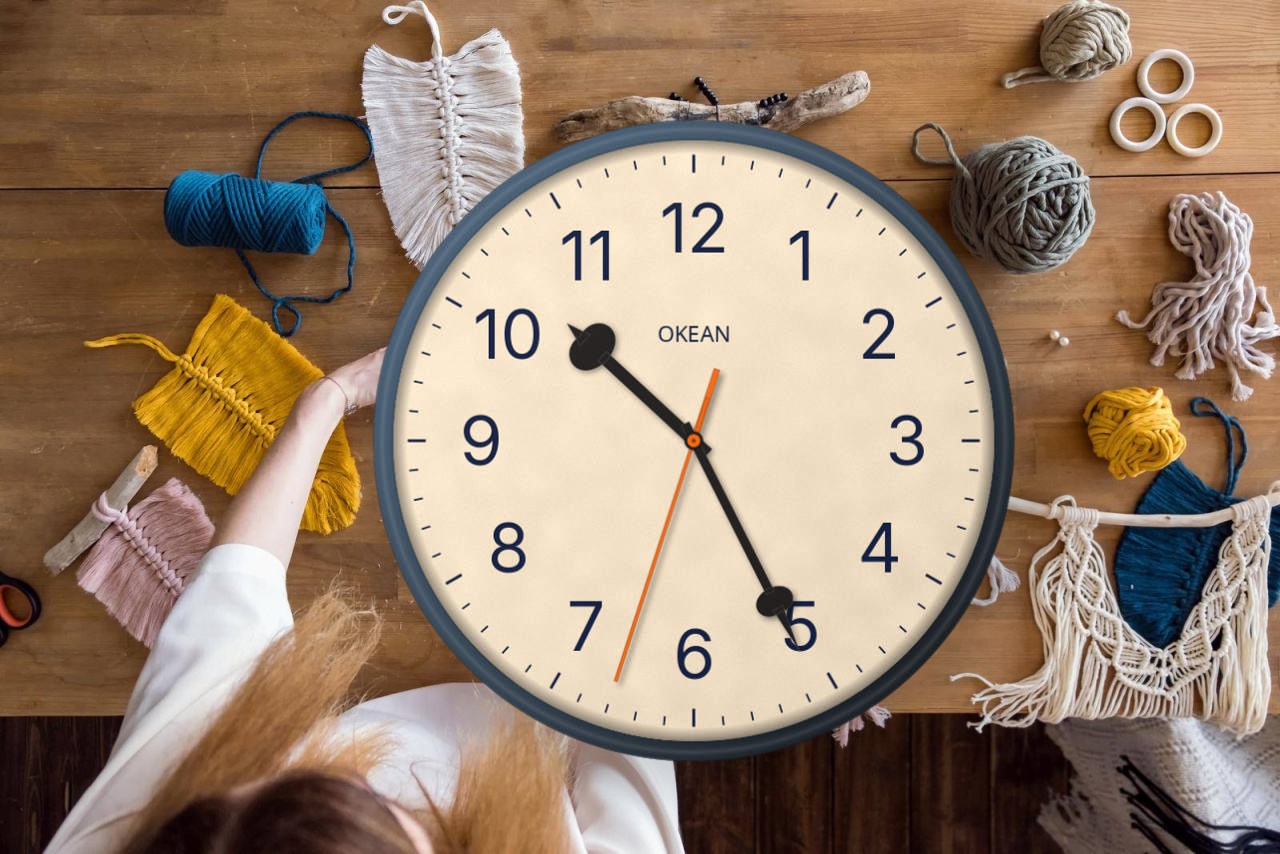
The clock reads 10,25,33
